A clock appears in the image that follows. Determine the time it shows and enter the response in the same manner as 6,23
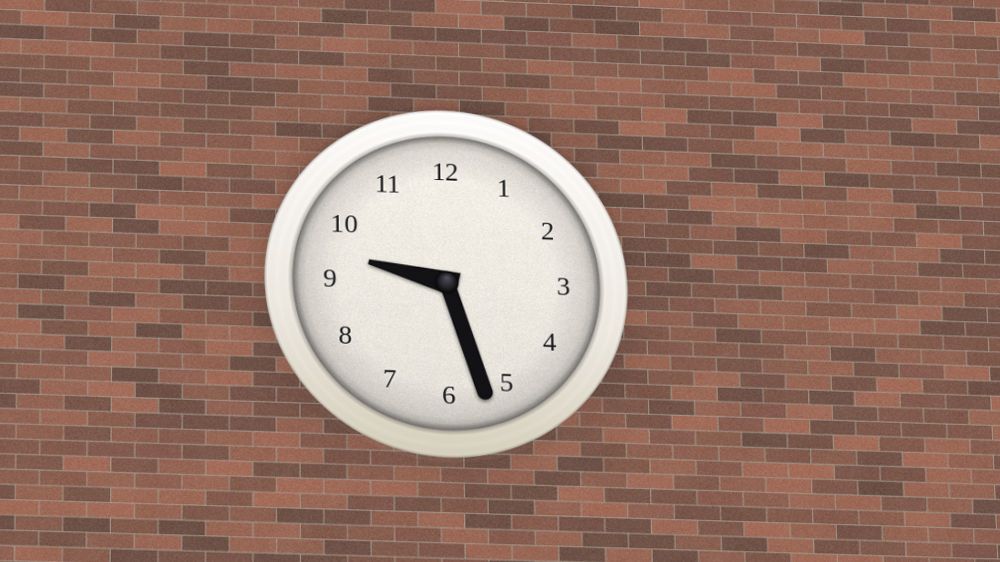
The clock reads 9,27
